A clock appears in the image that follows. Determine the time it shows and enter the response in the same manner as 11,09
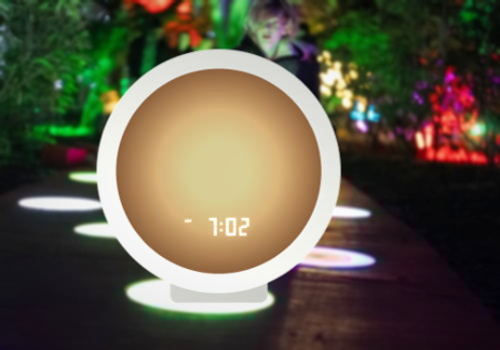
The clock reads 7,02
